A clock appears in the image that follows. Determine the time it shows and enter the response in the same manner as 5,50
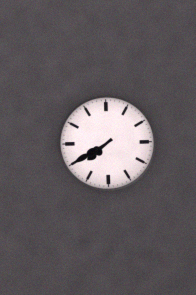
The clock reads 7,40
